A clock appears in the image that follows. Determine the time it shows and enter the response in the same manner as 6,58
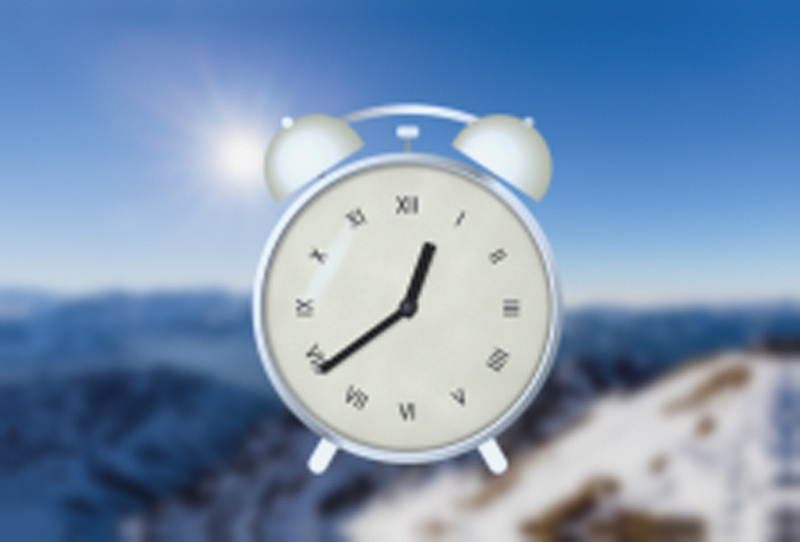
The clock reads 12,39
